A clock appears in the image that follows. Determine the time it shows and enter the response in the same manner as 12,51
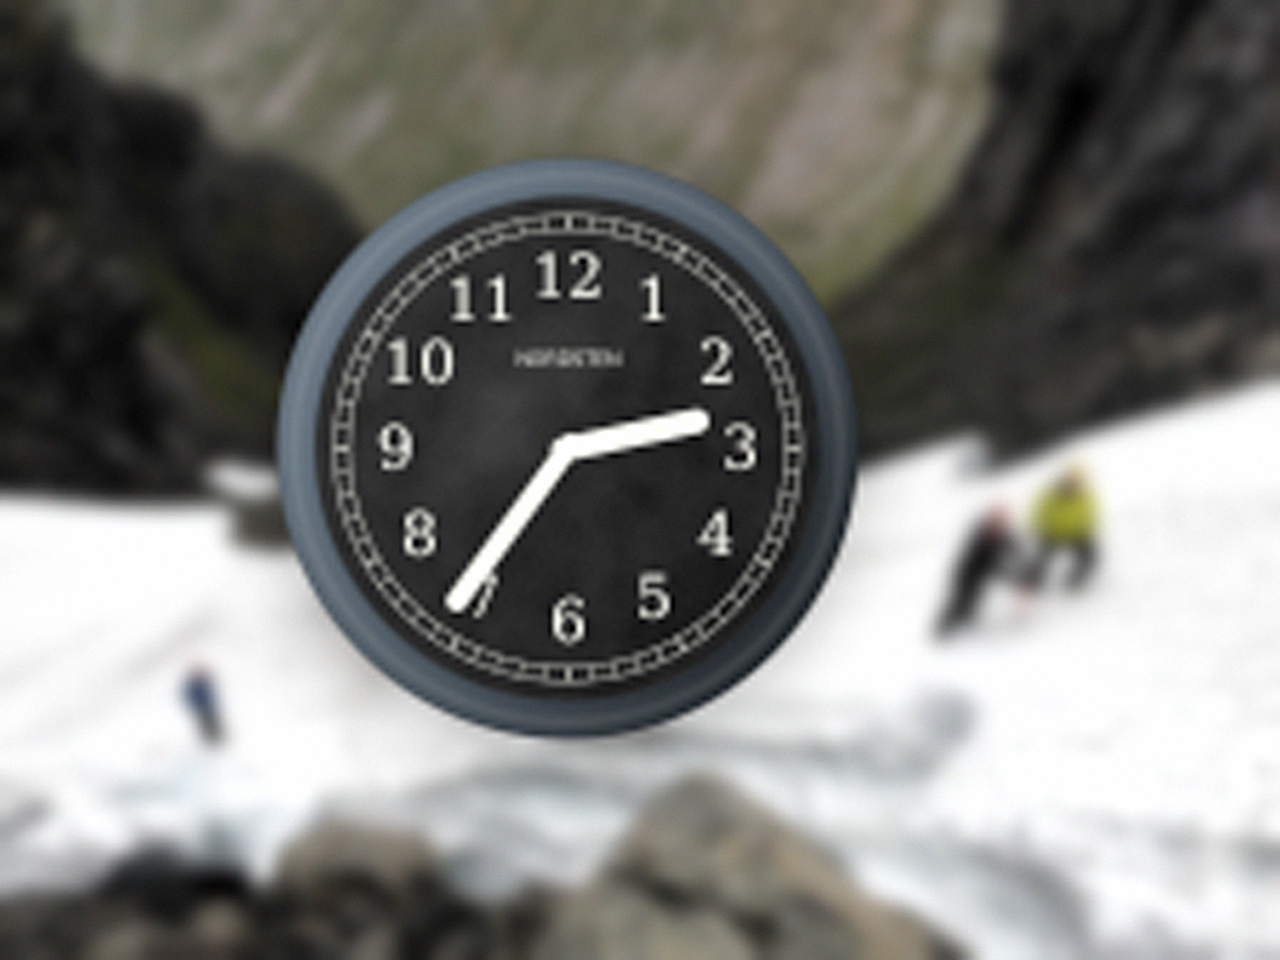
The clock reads 2,36
